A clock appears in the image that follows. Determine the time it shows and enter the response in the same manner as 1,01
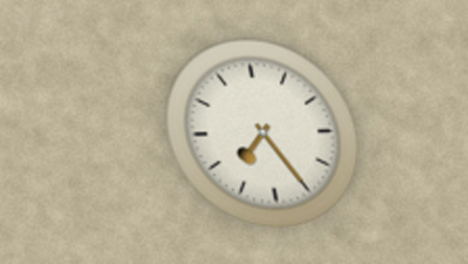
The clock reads 7,25
